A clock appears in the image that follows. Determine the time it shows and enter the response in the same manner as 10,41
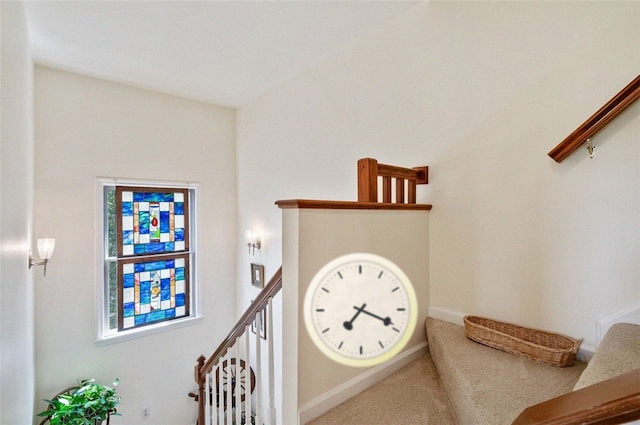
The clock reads 7,19
